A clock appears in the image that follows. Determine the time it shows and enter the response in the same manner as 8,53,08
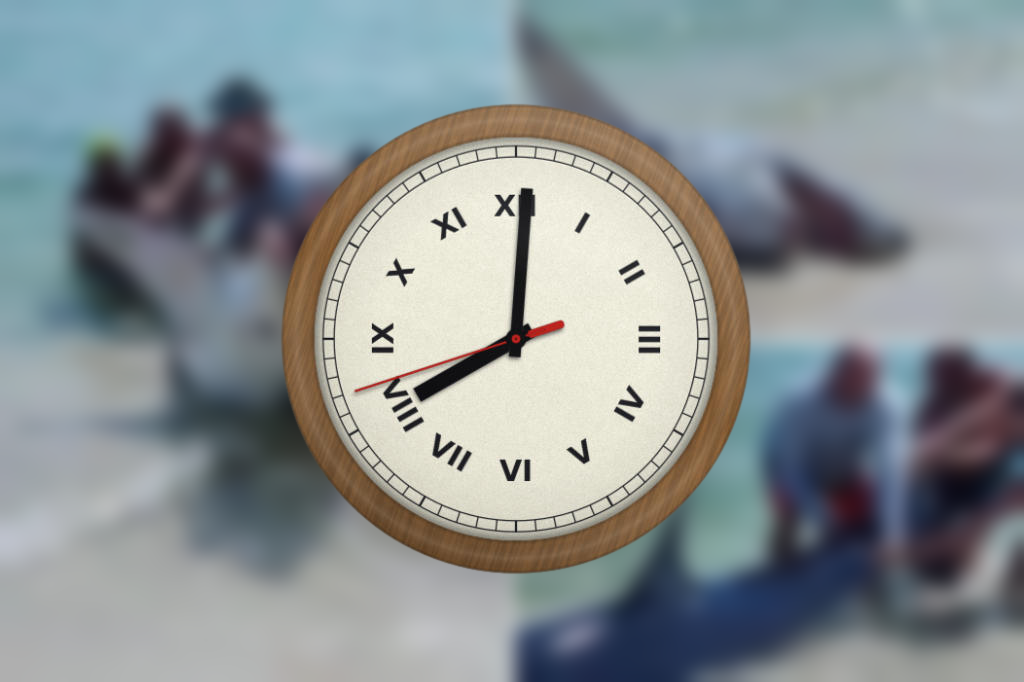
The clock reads 8,00,42
